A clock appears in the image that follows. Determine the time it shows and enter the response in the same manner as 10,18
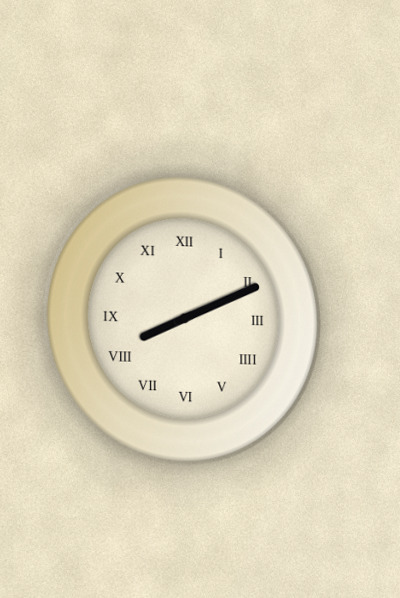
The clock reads 8,11
